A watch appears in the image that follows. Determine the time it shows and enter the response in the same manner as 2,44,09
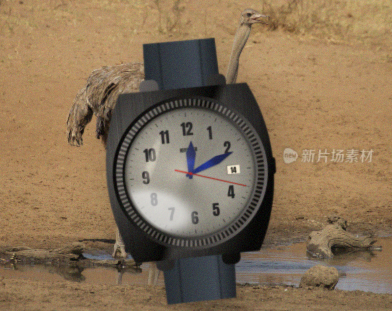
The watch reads 12,11,18
